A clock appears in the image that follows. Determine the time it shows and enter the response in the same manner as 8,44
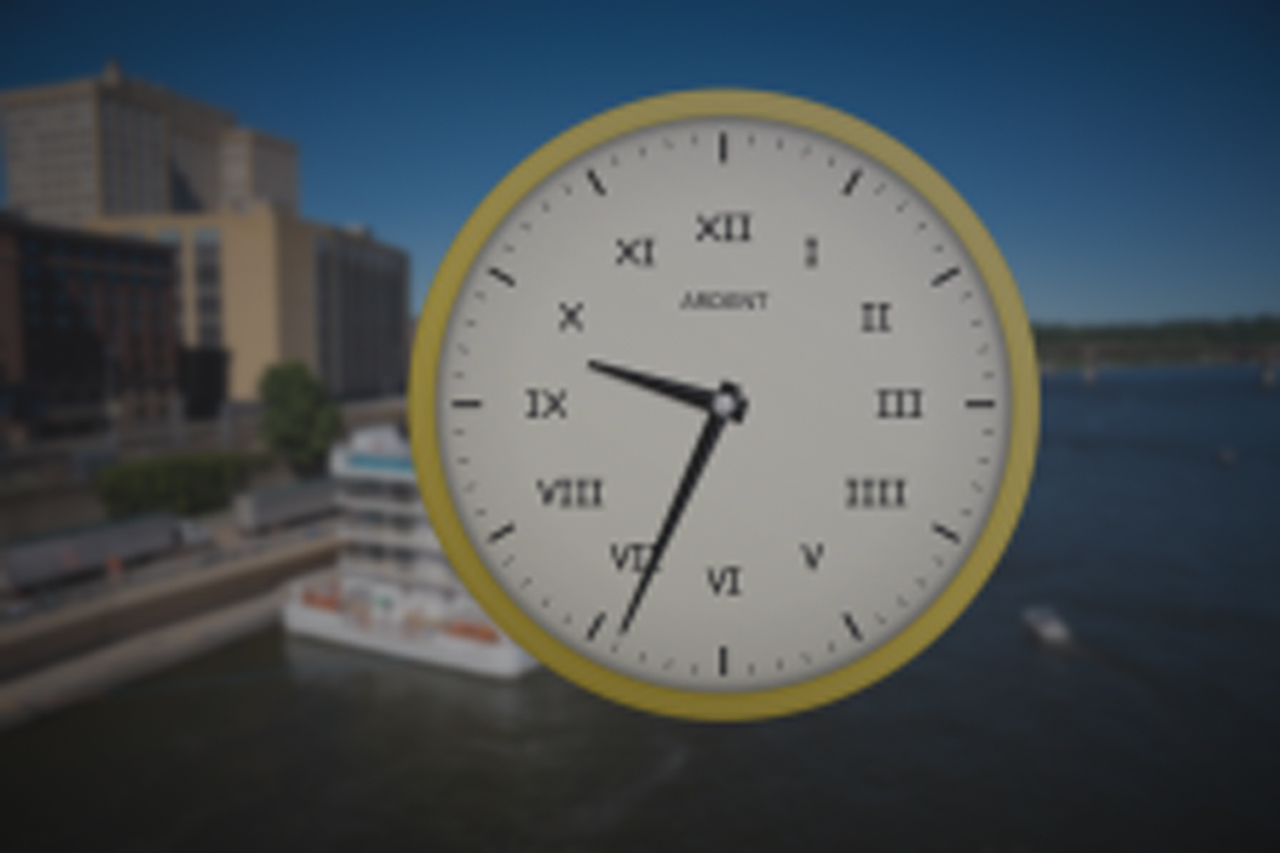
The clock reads 9,34
